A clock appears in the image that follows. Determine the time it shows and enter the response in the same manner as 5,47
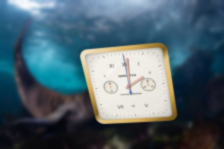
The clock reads 2,01
